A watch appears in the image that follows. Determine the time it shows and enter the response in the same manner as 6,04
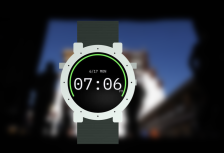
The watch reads 7,06
